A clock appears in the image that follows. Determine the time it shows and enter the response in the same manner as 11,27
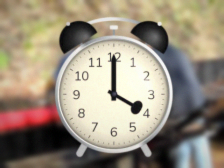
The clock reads 4,00
